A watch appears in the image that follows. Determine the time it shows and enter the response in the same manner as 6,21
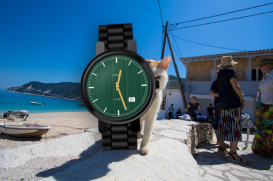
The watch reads 12,27
